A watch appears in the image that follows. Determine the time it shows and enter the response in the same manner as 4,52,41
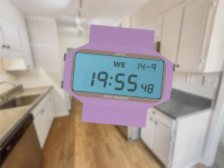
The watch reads 19,55,48
